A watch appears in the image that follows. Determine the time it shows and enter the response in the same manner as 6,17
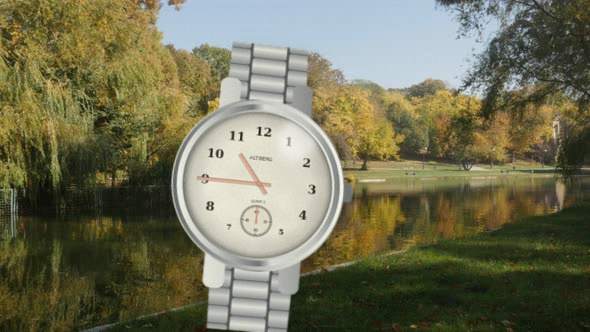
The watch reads 10,45
